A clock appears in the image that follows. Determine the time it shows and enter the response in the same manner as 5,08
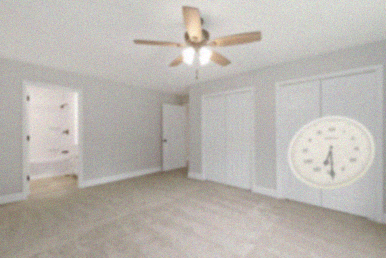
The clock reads 6,29
